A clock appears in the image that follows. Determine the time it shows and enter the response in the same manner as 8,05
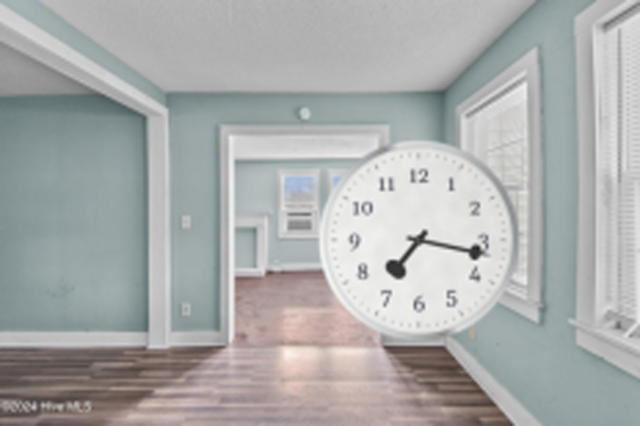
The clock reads 7,17
